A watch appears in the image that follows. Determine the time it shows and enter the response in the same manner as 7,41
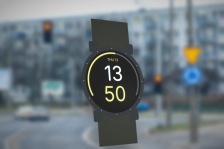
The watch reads 13,50
